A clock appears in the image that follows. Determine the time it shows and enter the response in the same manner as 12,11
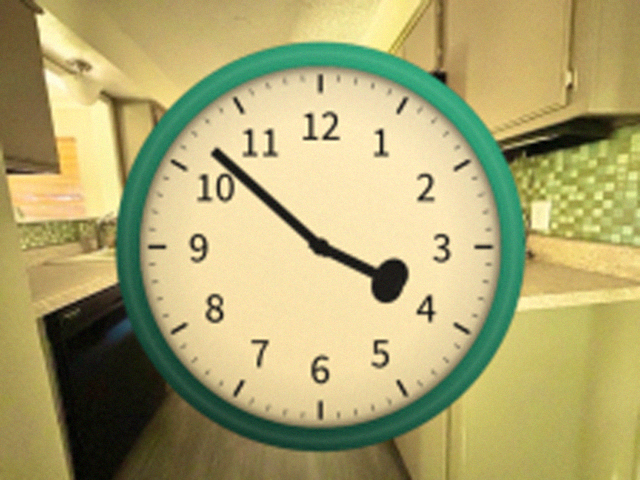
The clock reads 3,52
